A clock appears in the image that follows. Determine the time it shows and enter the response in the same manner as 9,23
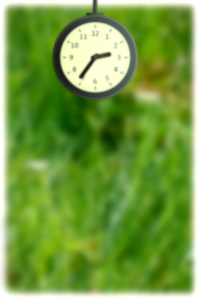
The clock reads 2,36
